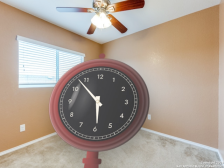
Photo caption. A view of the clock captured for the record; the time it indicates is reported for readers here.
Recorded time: 5:53
